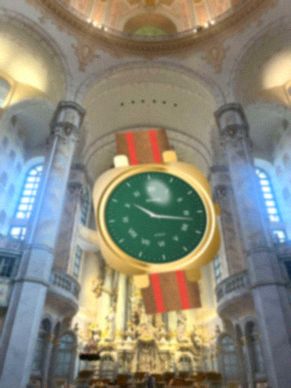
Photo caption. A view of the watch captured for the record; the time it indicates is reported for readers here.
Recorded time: 10:17
